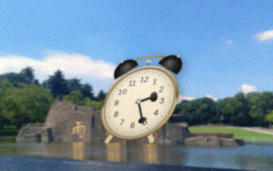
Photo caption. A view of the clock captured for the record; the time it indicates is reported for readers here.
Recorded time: 2:26
